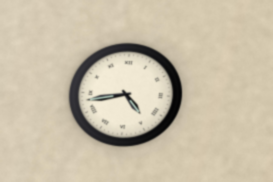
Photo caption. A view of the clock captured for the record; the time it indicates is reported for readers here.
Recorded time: 4:43
